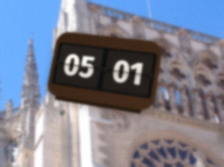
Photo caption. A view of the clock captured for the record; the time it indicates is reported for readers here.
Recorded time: 5:01
